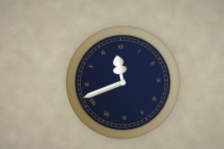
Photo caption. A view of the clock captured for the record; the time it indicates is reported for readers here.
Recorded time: 11:42
